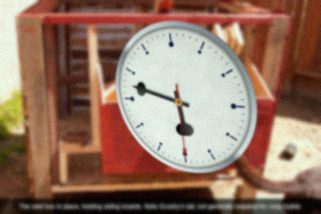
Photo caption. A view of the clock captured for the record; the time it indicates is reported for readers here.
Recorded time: 5:47:30
